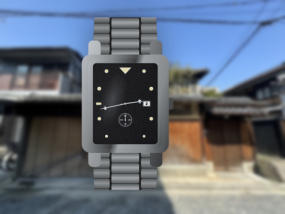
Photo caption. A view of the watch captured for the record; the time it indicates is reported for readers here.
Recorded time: 2:43
